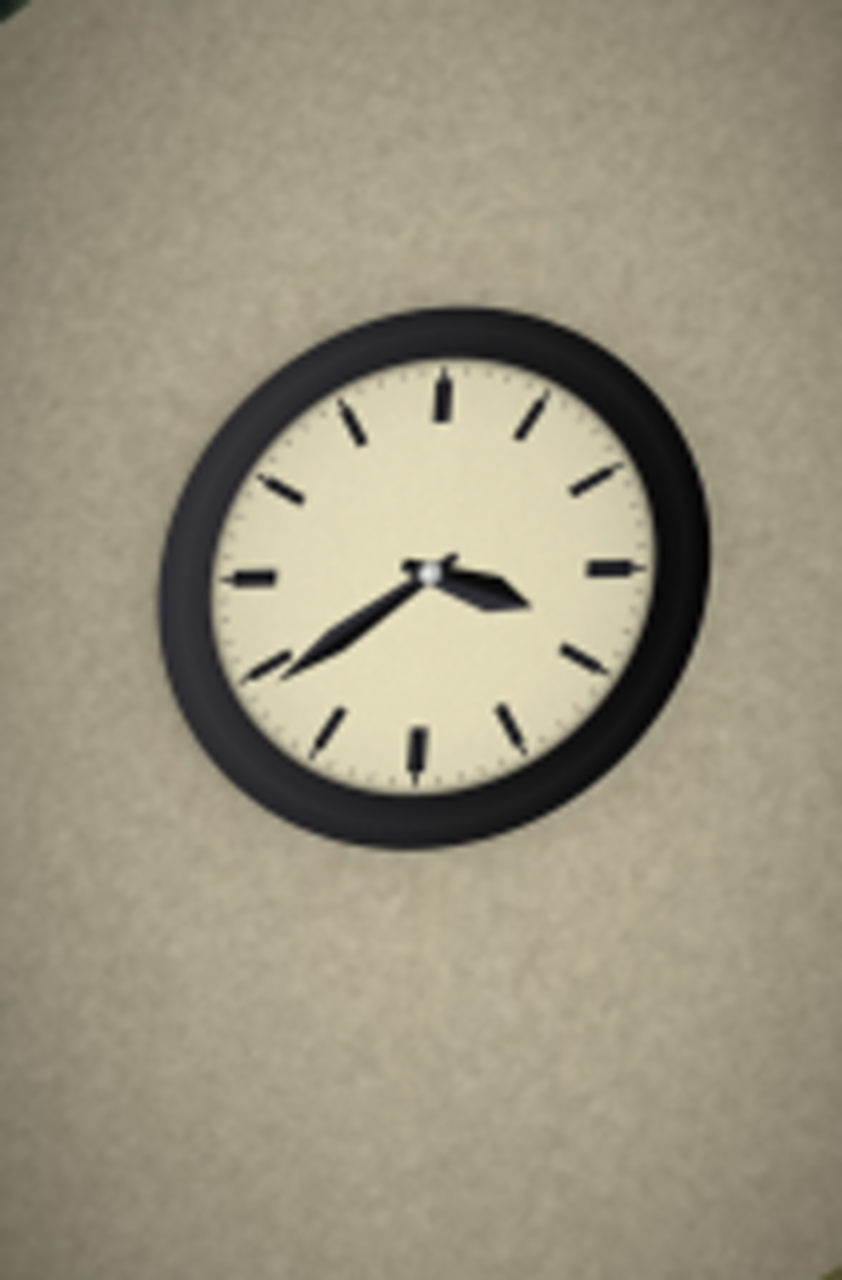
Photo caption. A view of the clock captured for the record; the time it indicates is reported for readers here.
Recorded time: 3:39
